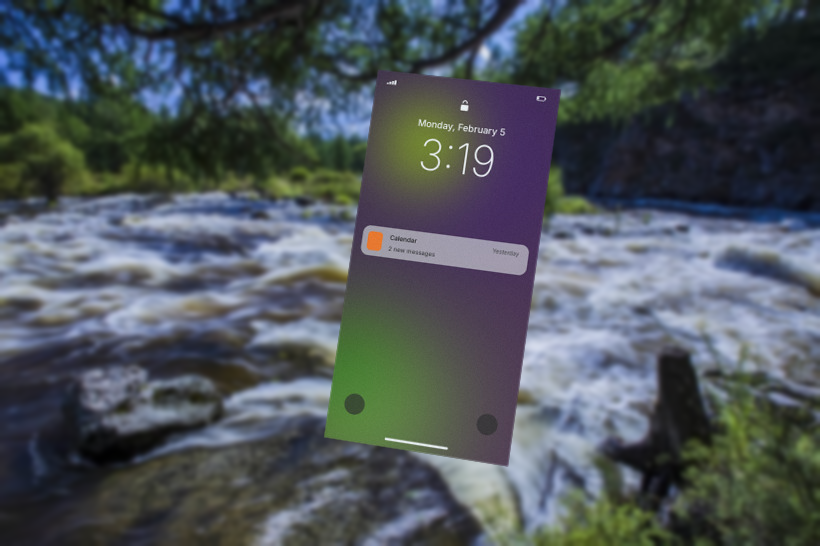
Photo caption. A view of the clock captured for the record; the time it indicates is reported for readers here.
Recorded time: 3:19
